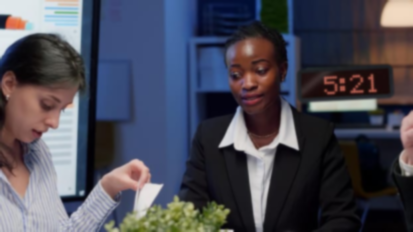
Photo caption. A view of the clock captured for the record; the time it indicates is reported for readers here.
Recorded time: 5:21
